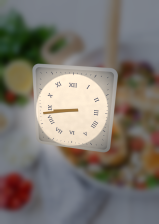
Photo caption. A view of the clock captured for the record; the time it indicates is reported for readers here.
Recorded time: 8:43
